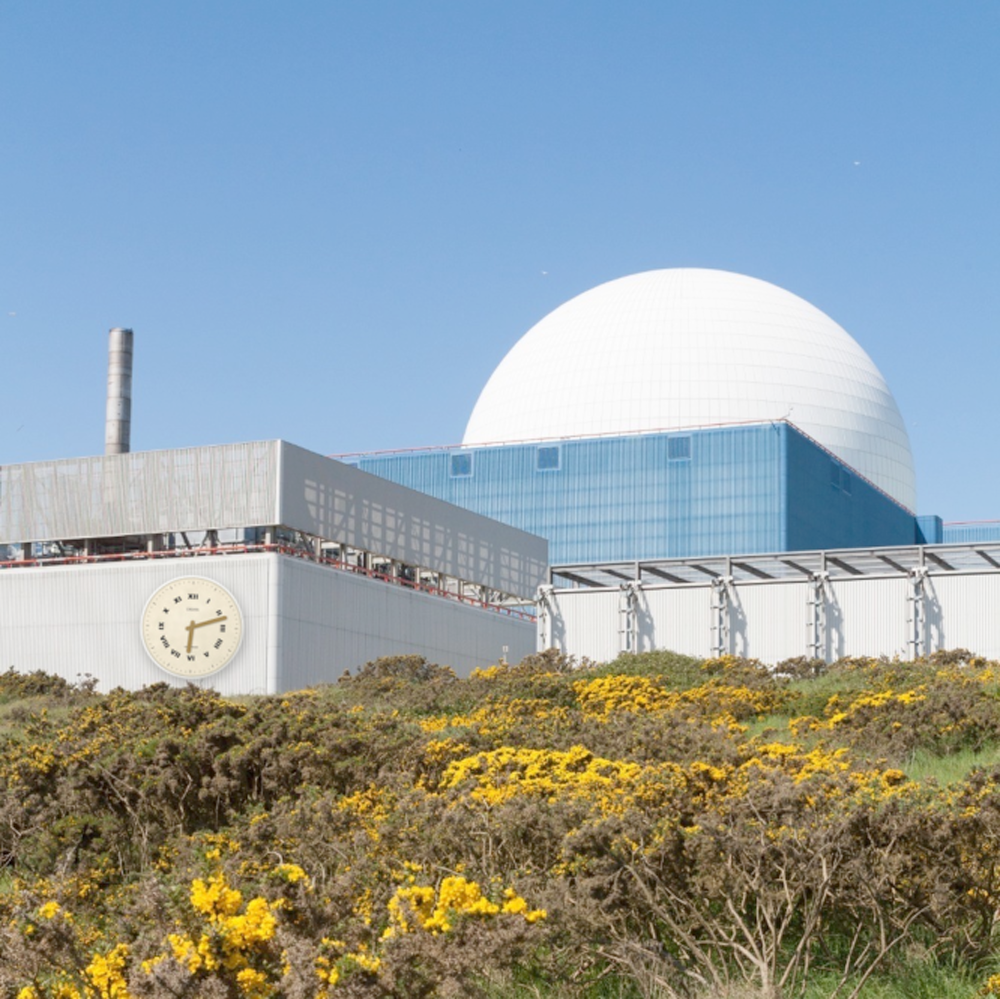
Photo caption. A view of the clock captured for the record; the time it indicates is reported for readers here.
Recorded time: 6:12
